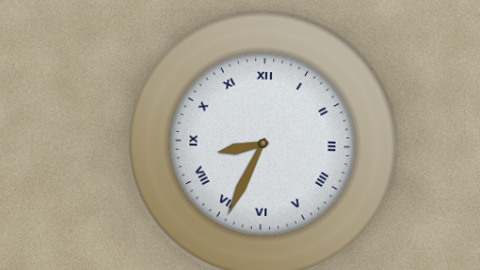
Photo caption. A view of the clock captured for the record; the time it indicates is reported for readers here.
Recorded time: 8:34
